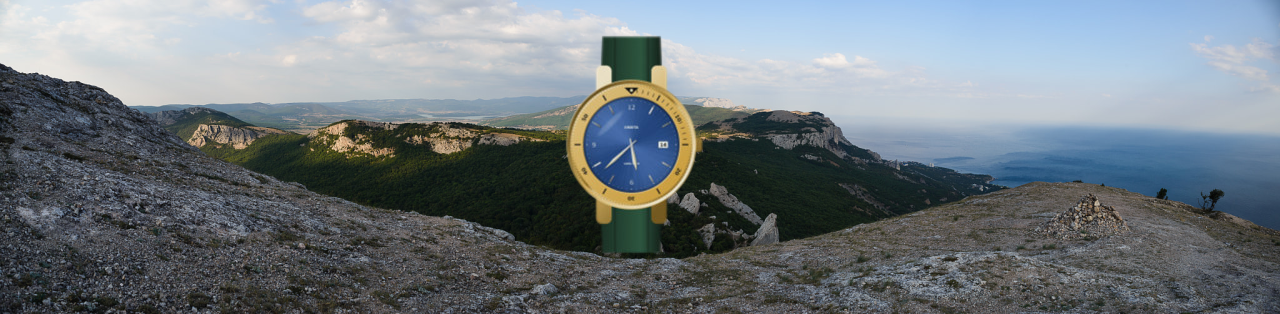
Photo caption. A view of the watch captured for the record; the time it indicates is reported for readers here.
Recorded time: 5:38
